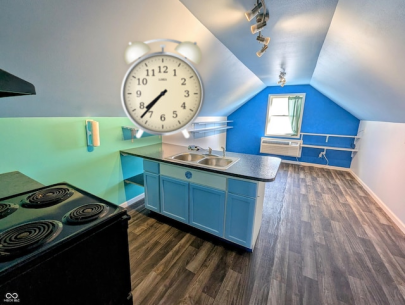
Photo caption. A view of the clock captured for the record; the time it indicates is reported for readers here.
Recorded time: 7:37
